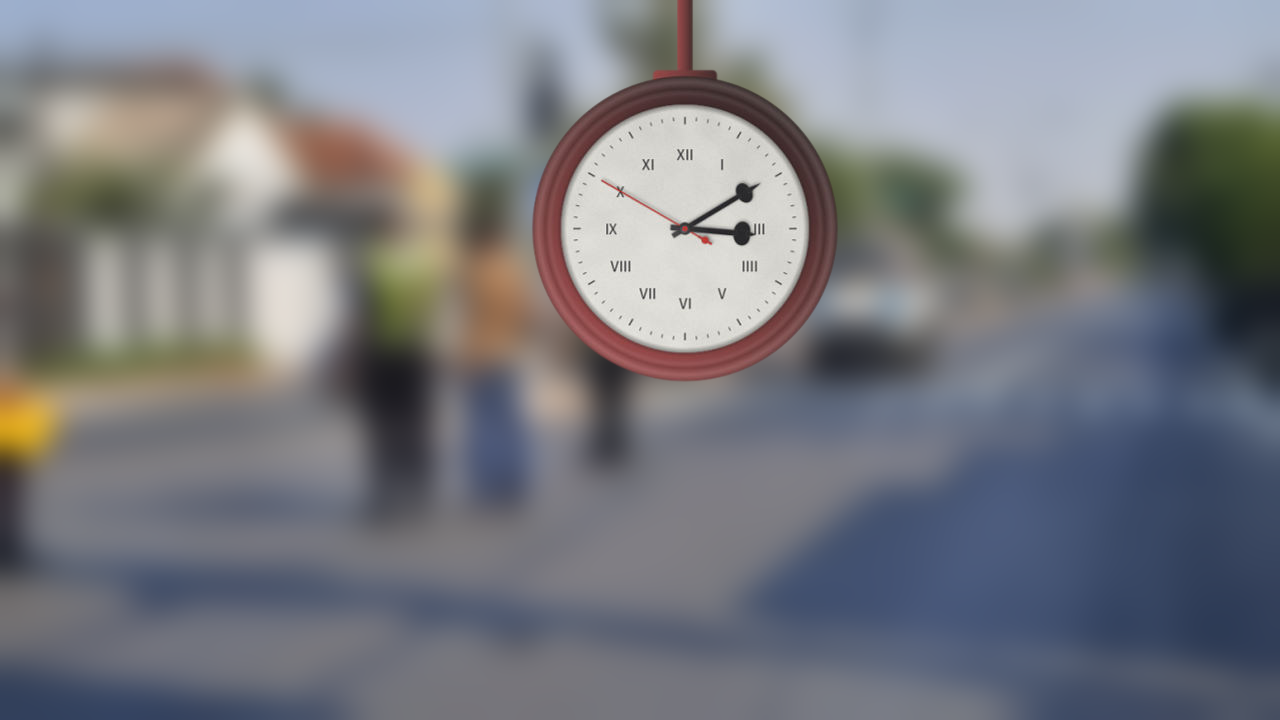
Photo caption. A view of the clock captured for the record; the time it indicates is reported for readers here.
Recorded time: 3:09:50
